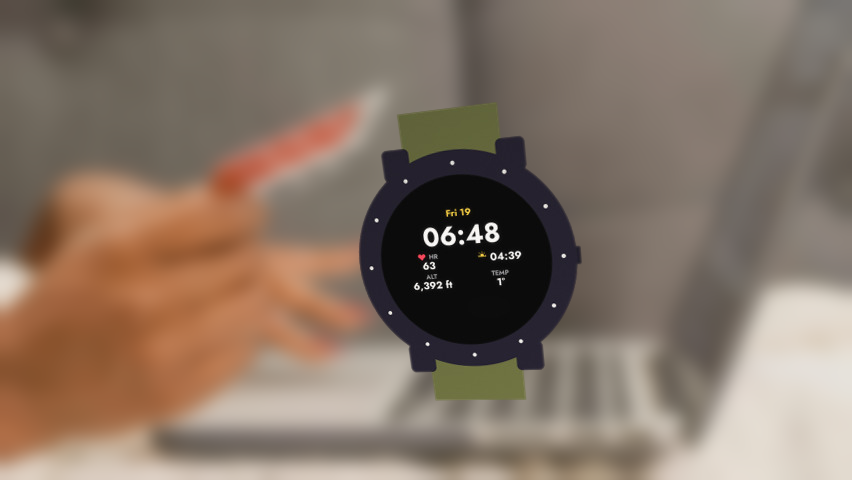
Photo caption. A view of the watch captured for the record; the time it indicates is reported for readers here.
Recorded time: 6:48
